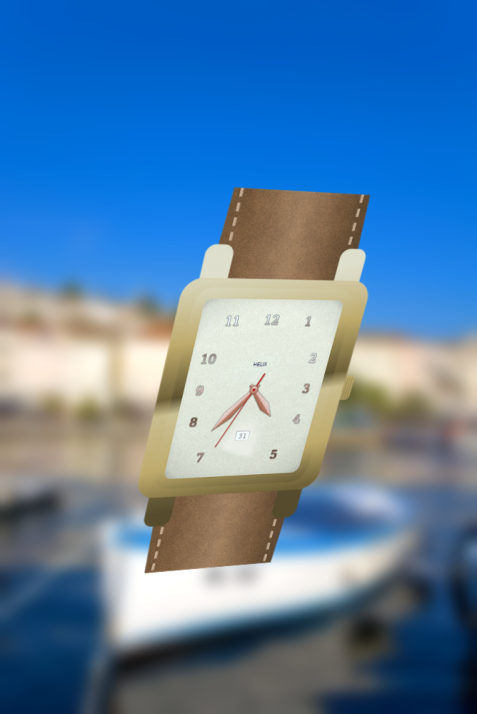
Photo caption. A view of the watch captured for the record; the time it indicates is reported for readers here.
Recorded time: 4:36:34
